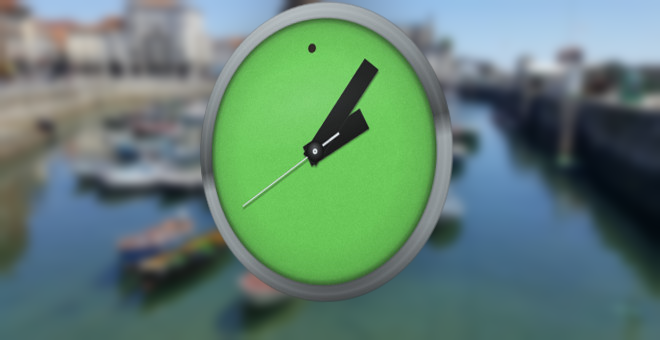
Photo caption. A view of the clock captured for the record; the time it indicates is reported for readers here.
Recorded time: 2:06:40
